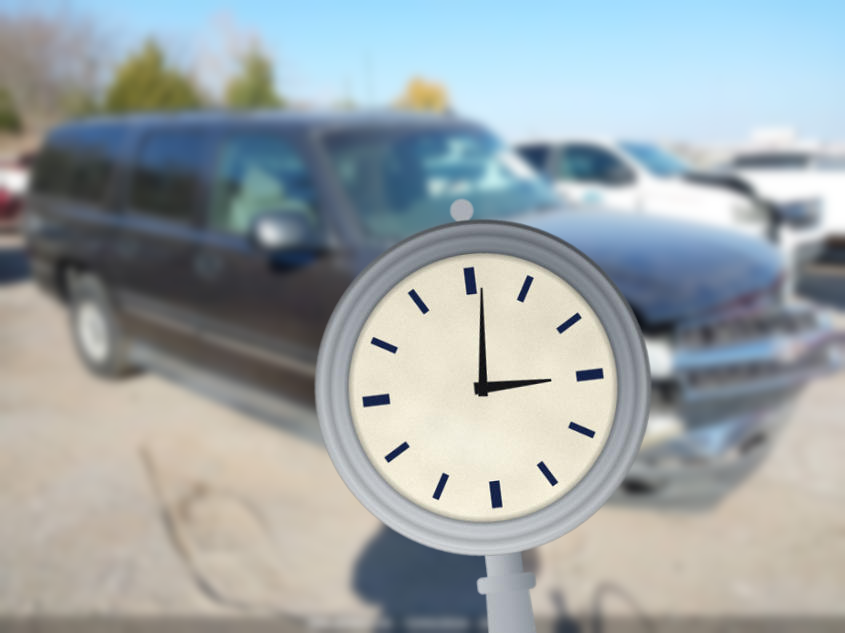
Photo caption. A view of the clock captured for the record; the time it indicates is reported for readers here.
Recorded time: 3:01
